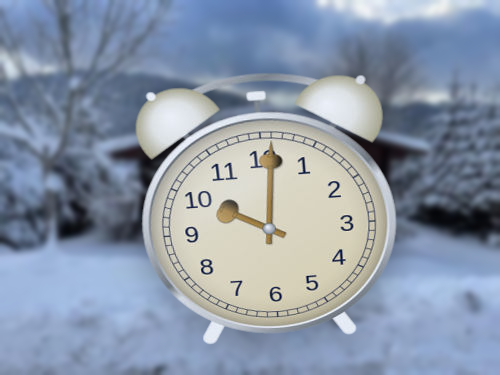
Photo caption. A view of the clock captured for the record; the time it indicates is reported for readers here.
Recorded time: 10:01
